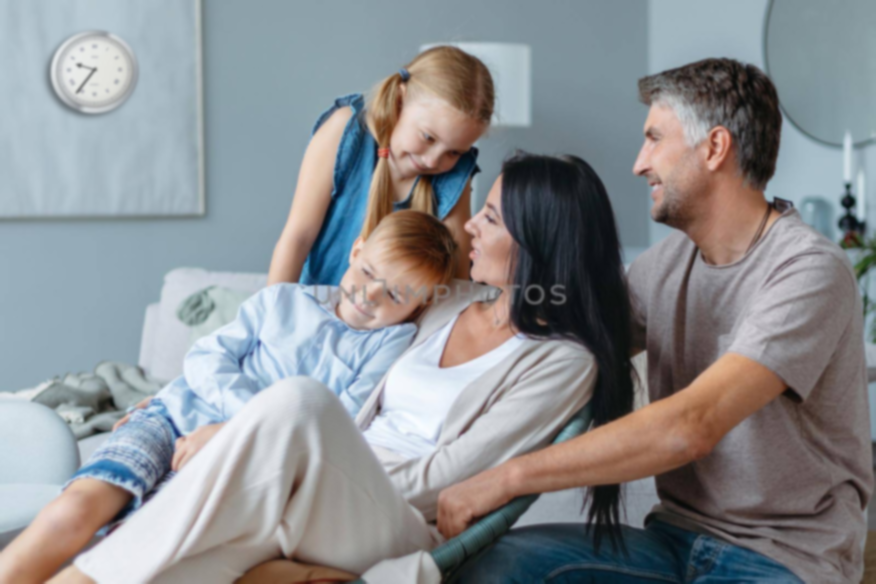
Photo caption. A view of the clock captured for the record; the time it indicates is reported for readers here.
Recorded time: 9:36
